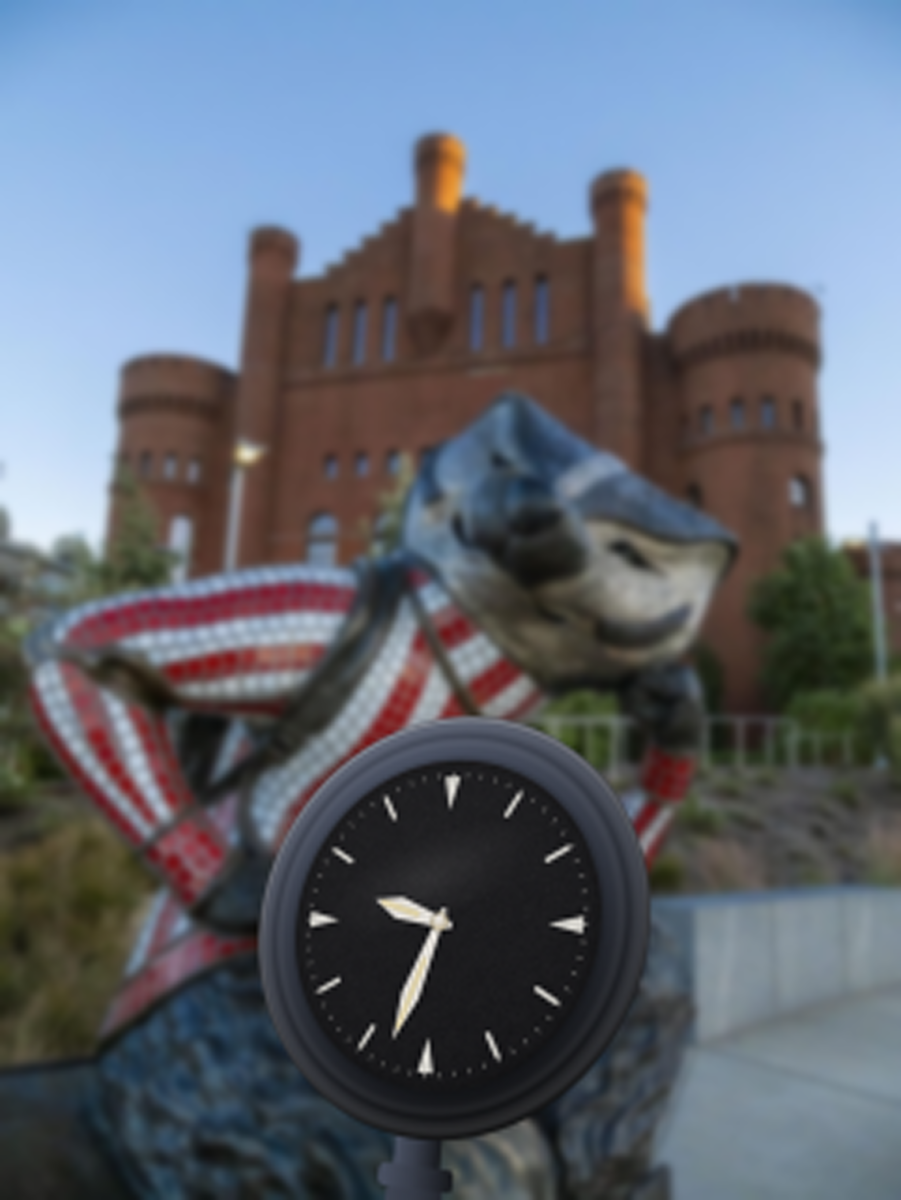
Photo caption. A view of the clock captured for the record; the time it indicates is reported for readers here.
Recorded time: 9:33
